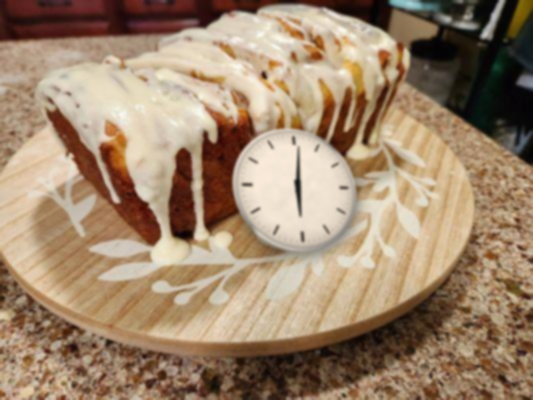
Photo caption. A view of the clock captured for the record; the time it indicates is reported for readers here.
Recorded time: 6:01
